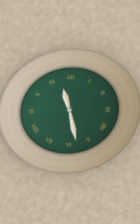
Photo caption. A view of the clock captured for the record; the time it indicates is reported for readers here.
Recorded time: 11:28
